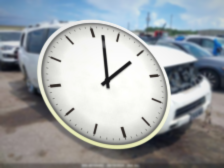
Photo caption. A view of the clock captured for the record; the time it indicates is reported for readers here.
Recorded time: 2:02
